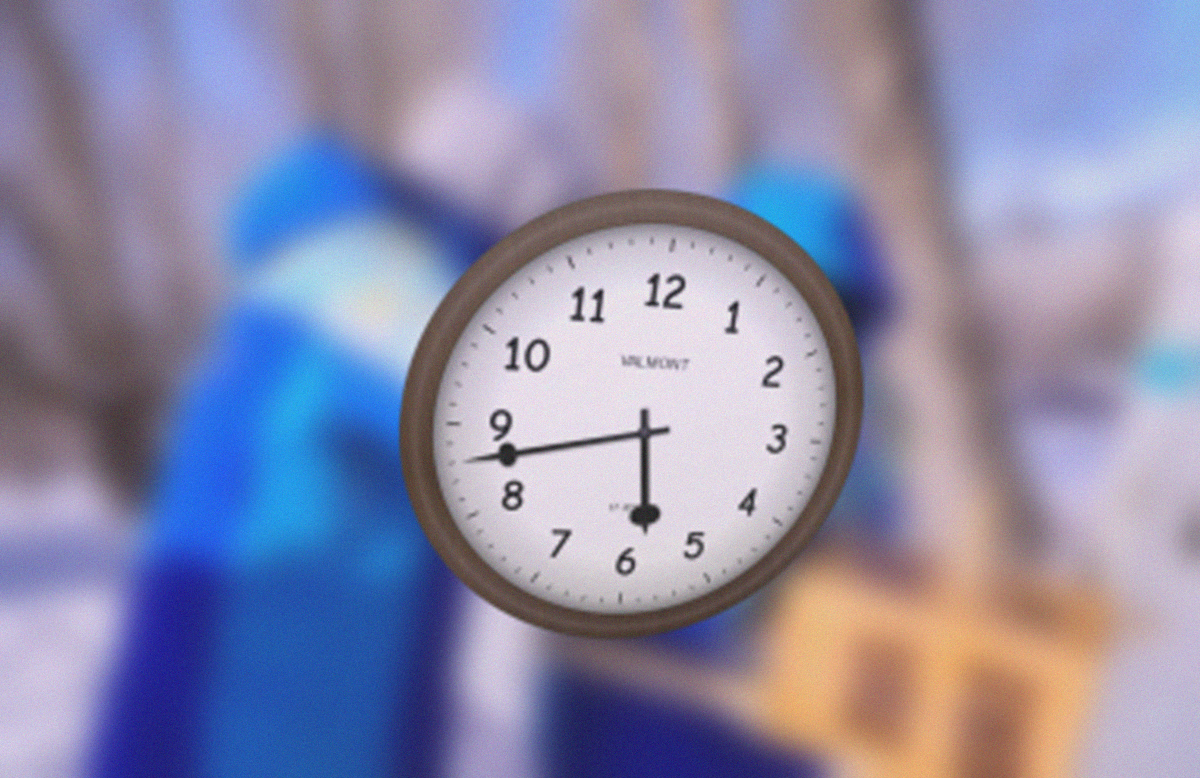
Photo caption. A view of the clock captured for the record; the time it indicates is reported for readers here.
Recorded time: 5:43
